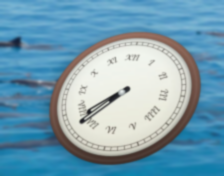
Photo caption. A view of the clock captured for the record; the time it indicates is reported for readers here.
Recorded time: 7:37
